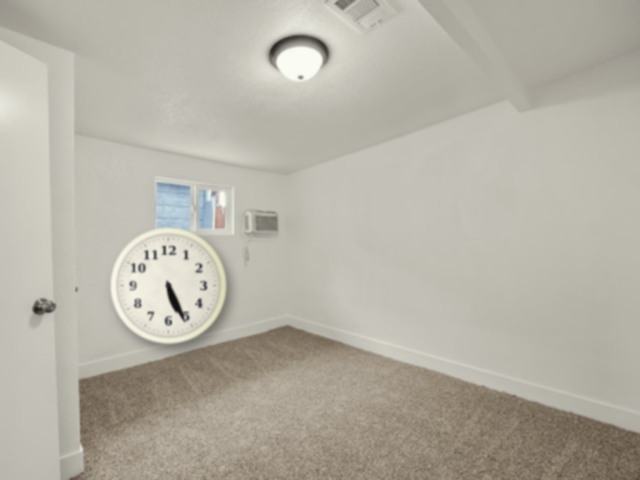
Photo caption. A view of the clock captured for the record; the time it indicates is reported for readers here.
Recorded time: 5:26
